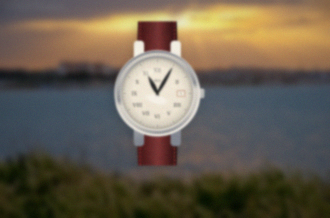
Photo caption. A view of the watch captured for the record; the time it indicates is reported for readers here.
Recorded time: 11:05
